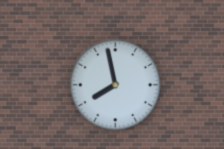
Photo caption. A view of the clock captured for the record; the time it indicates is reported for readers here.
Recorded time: 7:58
